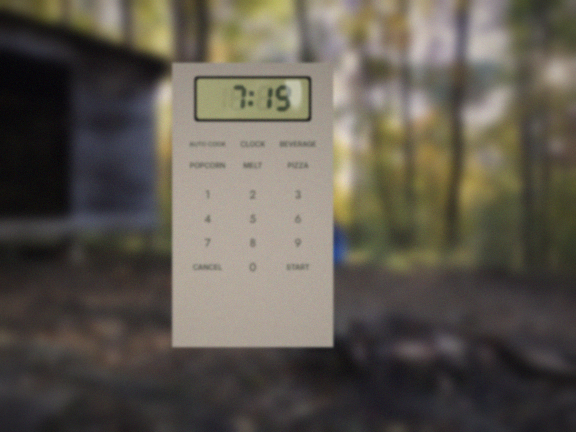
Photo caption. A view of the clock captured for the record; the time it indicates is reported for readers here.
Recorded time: 7:19
